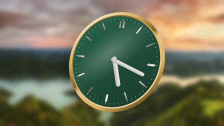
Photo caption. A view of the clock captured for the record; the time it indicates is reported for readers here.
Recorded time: 5:18
